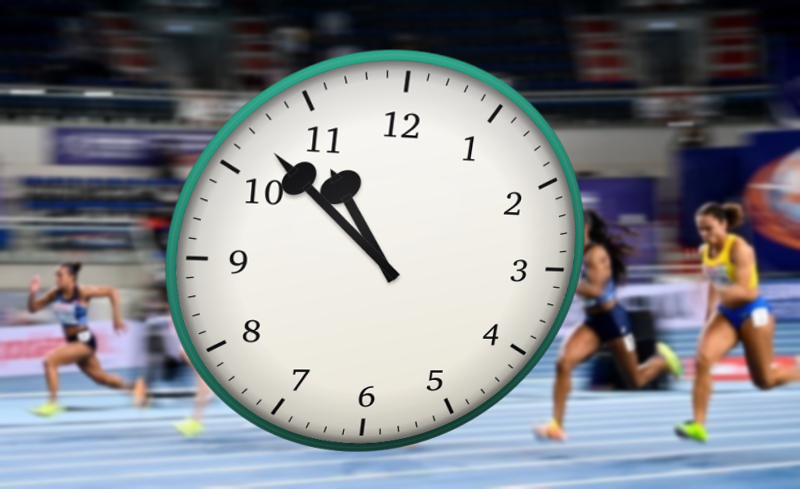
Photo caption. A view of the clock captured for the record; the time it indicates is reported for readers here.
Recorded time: 10:52
